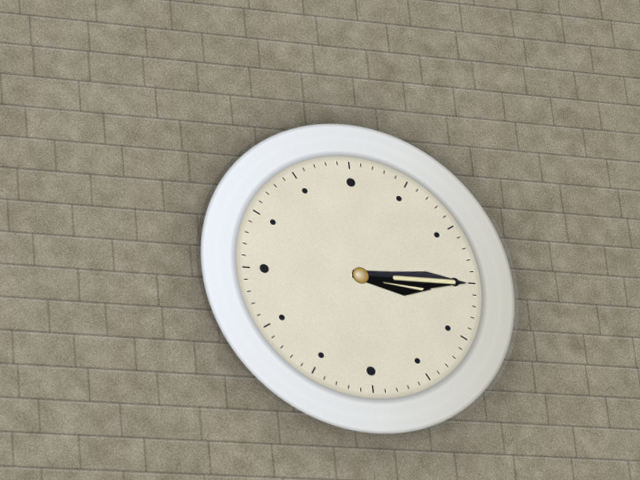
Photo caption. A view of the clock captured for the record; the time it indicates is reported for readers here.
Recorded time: 3:15
